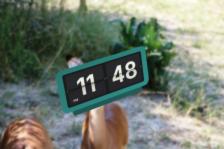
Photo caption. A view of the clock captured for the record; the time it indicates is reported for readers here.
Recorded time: 11:48
